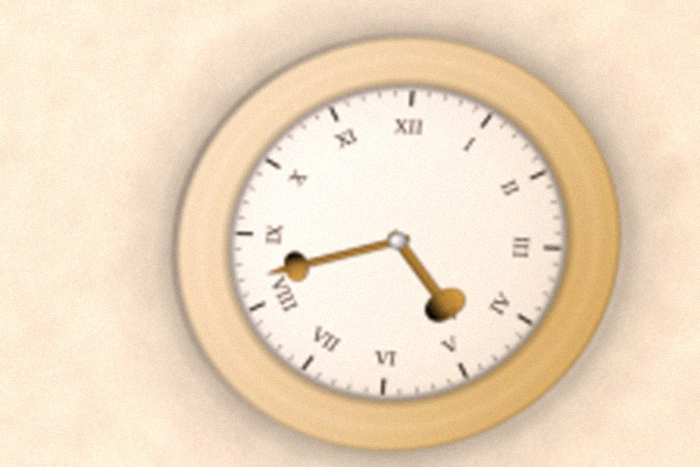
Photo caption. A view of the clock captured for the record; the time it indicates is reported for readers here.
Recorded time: 4:42
